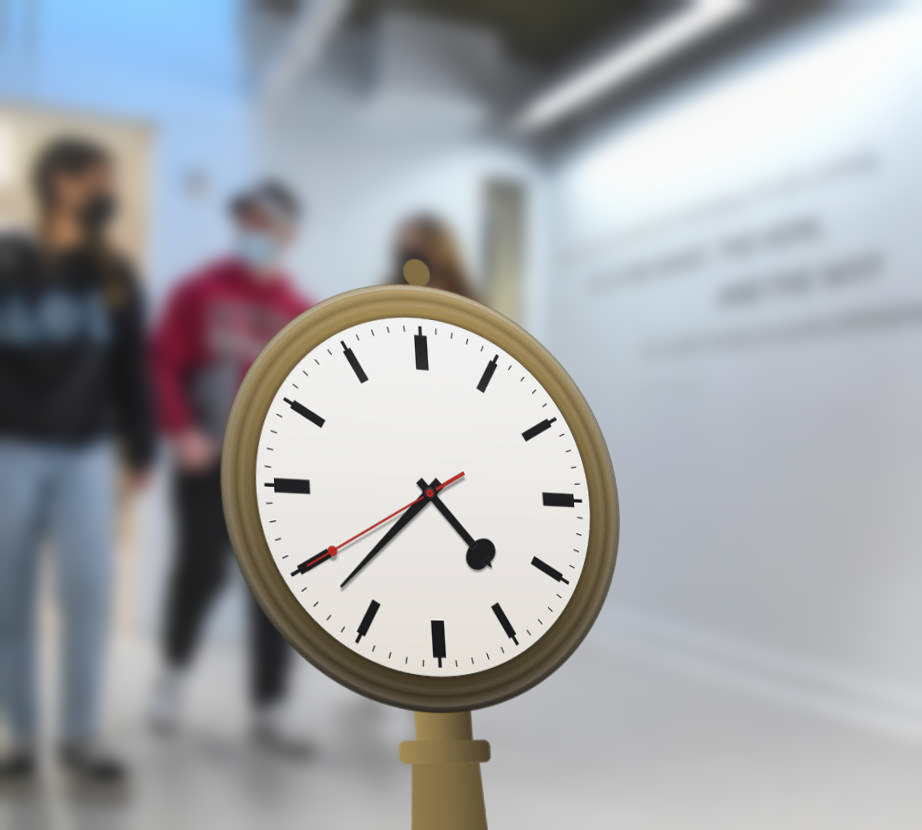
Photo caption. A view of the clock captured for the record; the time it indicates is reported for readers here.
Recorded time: 4:37:40
